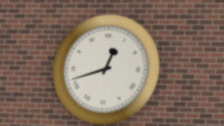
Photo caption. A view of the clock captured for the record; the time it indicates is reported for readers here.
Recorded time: 12:42
